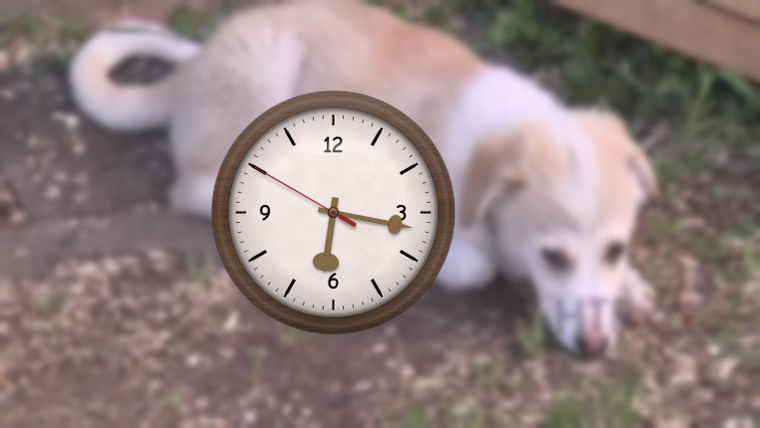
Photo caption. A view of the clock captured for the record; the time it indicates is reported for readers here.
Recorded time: 6:16:50
